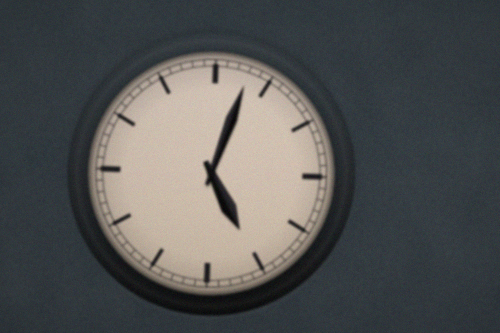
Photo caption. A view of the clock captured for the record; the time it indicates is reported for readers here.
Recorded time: 5:03
